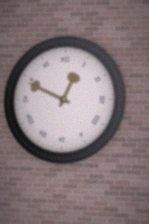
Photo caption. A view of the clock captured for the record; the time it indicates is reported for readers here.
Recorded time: 12:49
